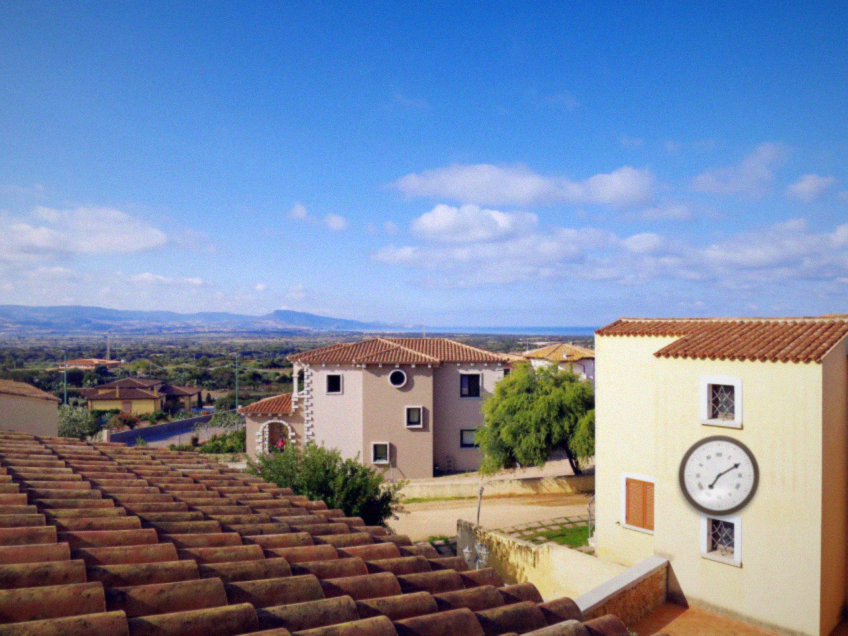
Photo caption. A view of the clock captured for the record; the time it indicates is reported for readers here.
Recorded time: 7:10
